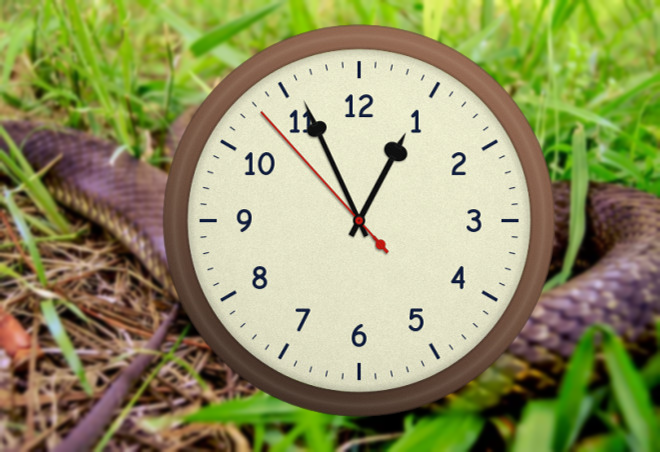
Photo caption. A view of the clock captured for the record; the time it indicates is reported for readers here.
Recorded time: 12:55:53
